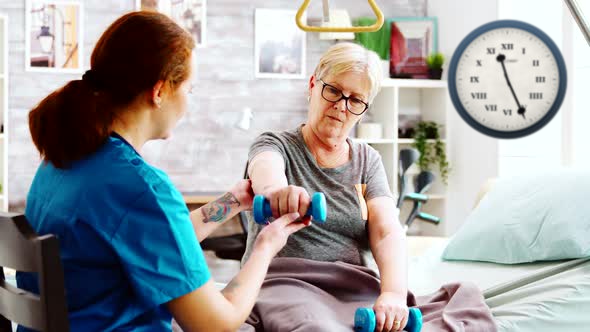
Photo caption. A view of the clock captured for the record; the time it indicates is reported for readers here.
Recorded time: 11:26
